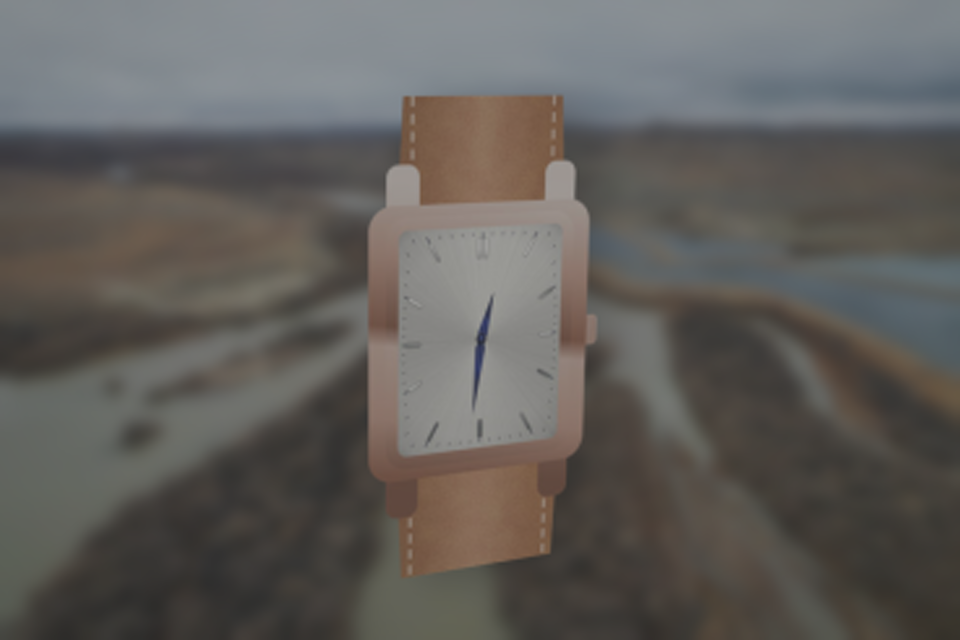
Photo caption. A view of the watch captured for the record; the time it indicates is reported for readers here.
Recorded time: 12:31
